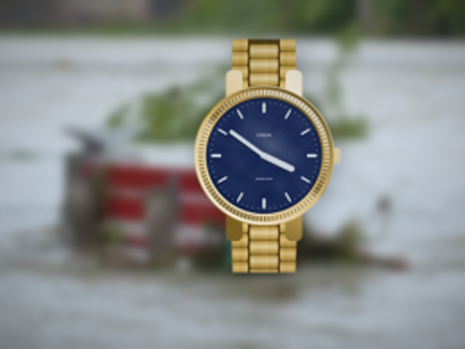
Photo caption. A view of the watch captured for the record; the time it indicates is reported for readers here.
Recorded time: 3:51
